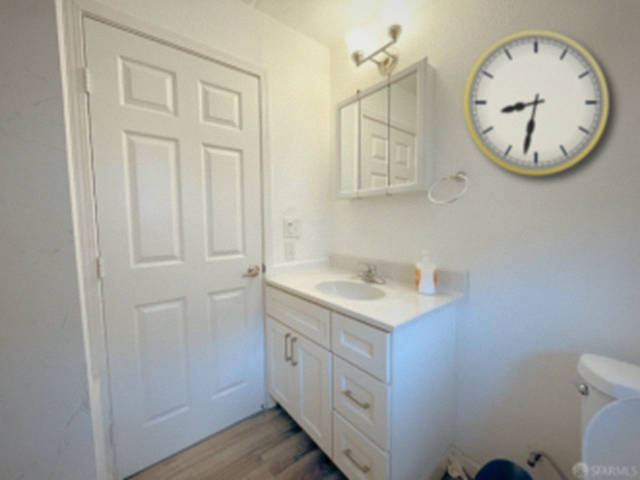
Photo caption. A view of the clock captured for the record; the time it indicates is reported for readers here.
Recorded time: 8:32
